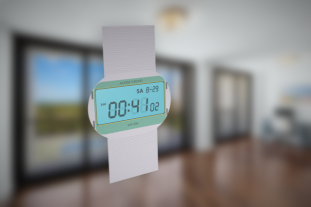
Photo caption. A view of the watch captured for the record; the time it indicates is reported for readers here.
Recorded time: 0:41:02
